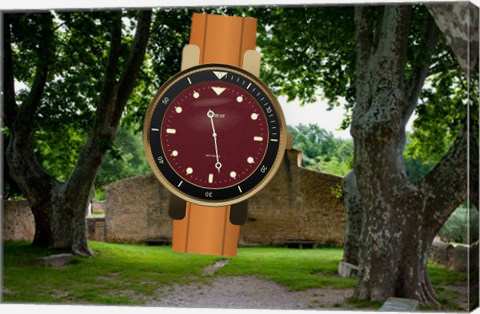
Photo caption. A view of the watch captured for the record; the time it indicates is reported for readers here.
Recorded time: 11:28
